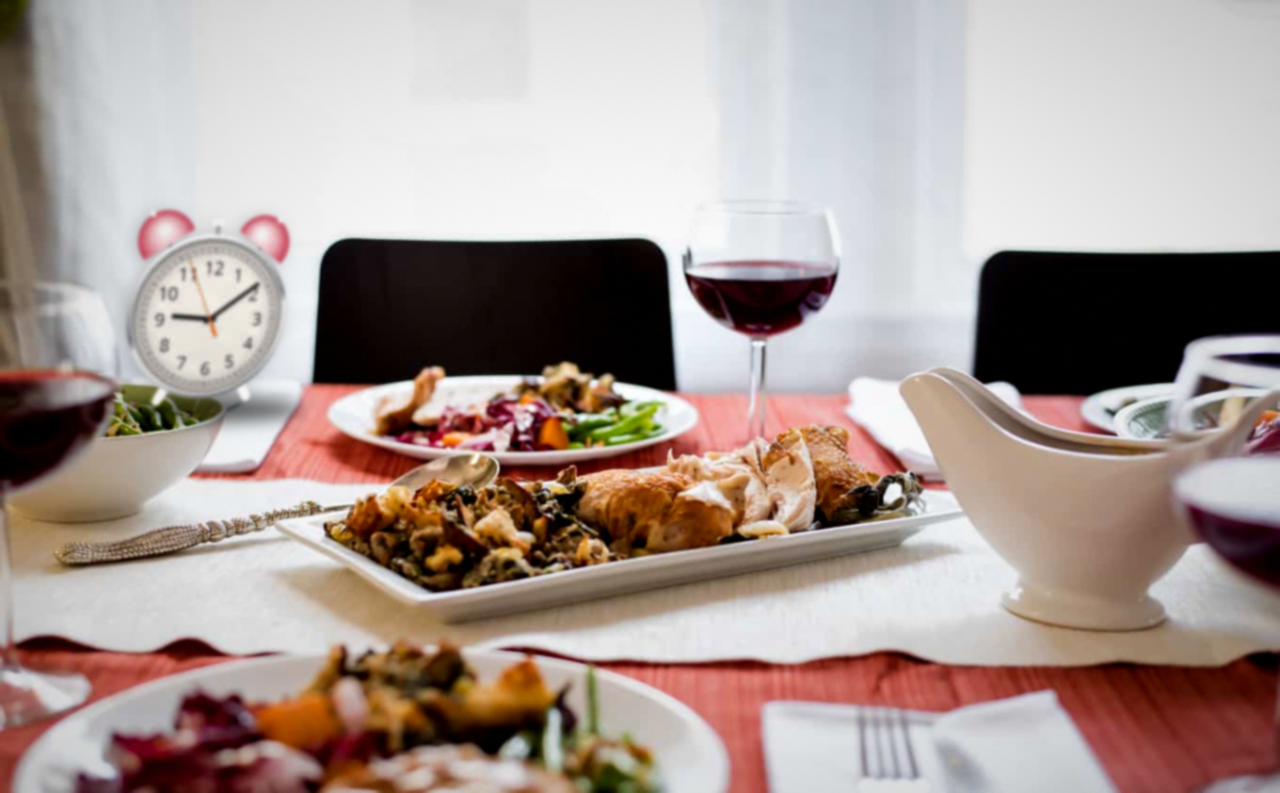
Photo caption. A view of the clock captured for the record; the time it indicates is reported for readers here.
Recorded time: 9:08:56
